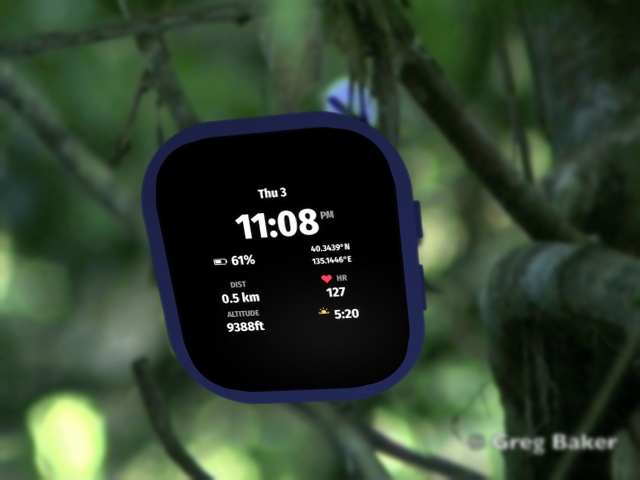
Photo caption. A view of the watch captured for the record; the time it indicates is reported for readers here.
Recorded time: 11:08
